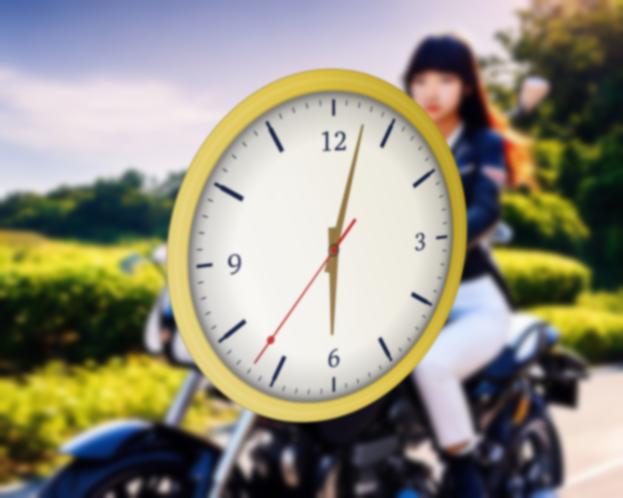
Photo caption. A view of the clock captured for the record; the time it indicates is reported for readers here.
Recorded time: 6:02:37
